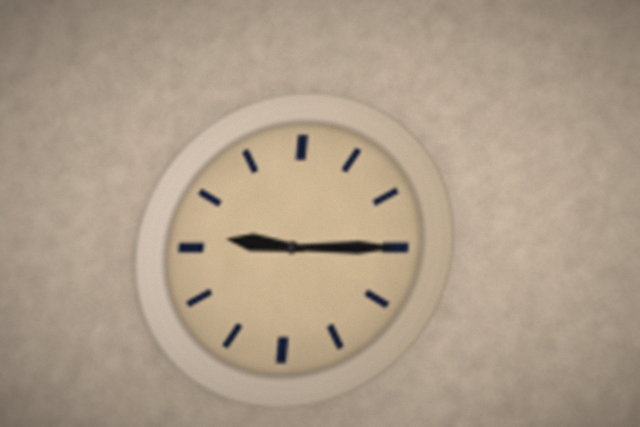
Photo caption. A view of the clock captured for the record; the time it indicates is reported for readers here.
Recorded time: 9:15
